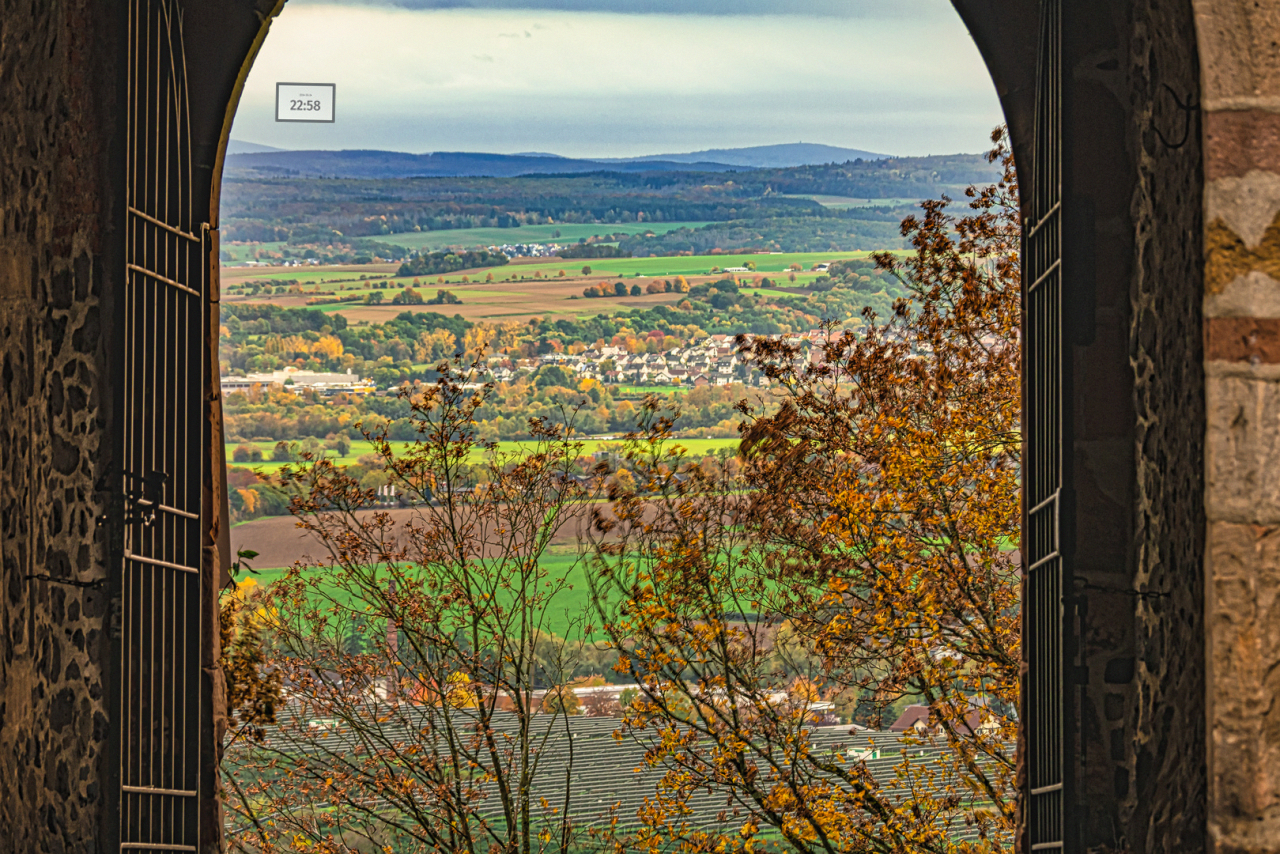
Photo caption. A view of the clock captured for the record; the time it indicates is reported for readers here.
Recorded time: 22:58
